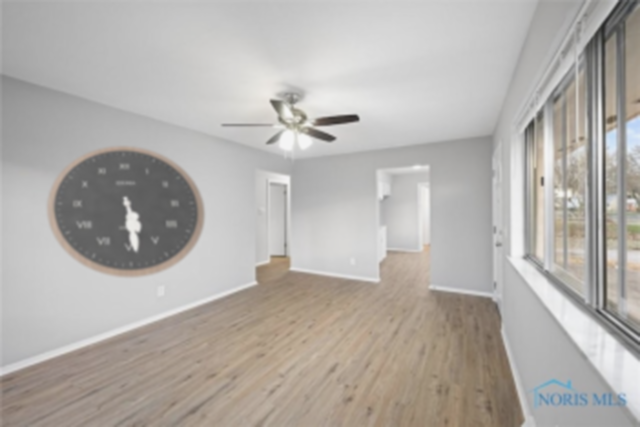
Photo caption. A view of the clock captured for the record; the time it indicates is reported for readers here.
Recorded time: 5:29
